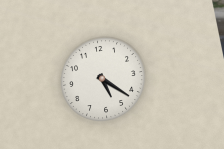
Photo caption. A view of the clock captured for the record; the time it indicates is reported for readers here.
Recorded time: 5:22
